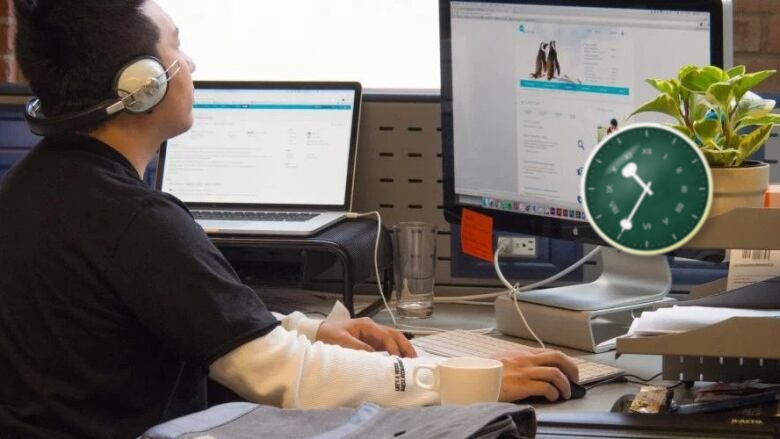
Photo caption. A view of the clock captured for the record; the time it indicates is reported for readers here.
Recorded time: 10:35
